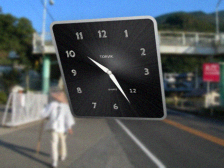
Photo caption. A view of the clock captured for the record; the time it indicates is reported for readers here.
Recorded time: 10:26
